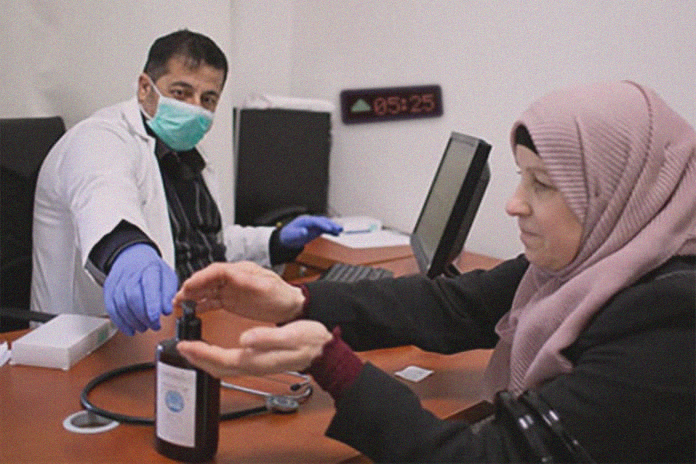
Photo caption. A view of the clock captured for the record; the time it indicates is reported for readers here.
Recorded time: 5:25
